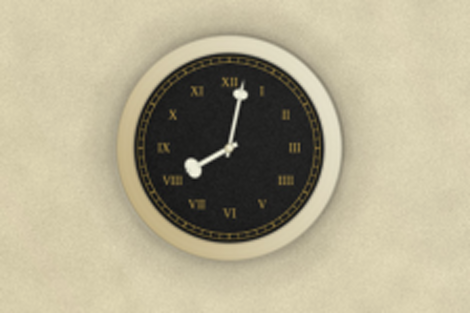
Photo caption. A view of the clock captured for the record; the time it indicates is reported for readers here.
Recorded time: 8:02
